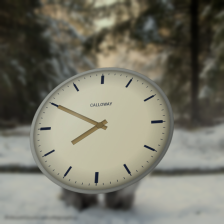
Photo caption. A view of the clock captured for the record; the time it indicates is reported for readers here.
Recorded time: 7:50
